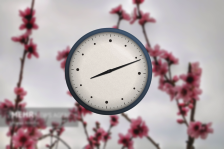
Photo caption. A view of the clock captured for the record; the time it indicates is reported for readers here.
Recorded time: 8:11
